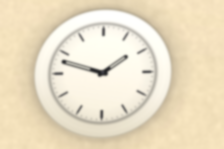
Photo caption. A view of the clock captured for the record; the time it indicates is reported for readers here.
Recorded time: 1:48
